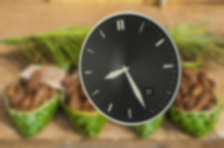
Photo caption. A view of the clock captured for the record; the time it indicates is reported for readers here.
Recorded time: 8:26
